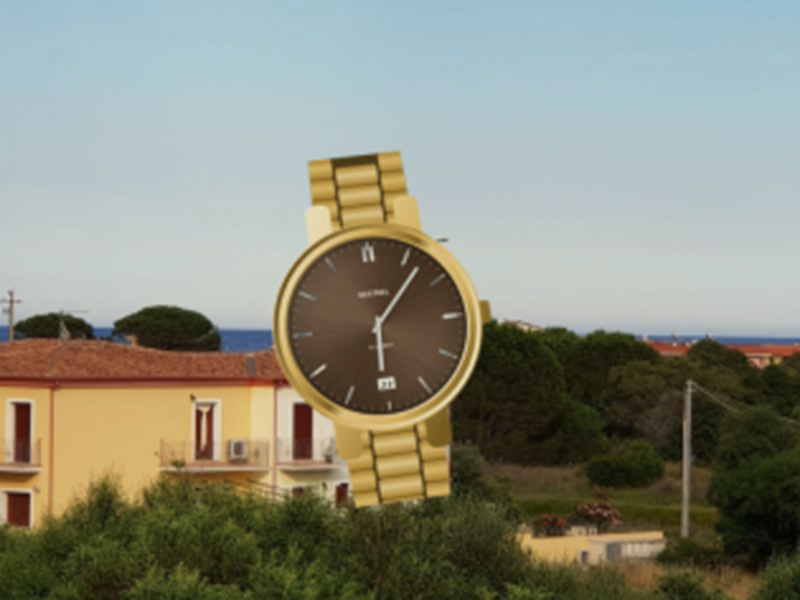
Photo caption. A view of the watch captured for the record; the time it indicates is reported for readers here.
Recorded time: 6:07
